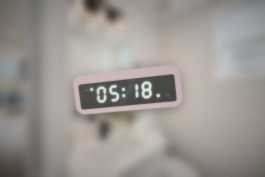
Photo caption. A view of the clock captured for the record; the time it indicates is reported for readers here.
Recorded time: 5:18
